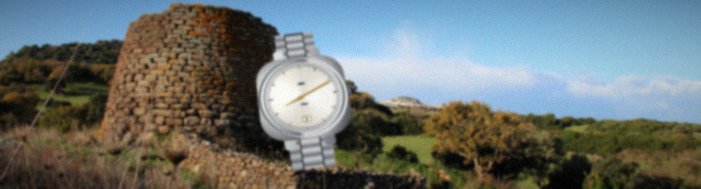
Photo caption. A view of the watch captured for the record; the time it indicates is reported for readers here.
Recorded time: 8:11
